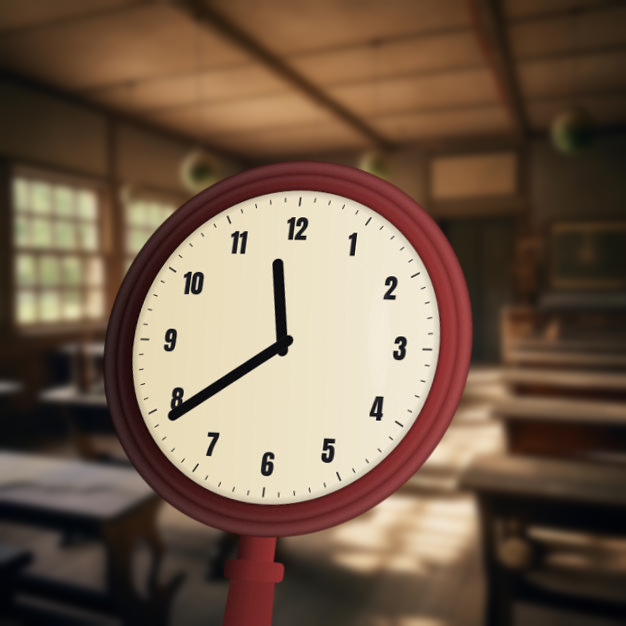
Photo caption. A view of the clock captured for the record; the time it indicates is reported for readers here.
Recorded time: 11:39
